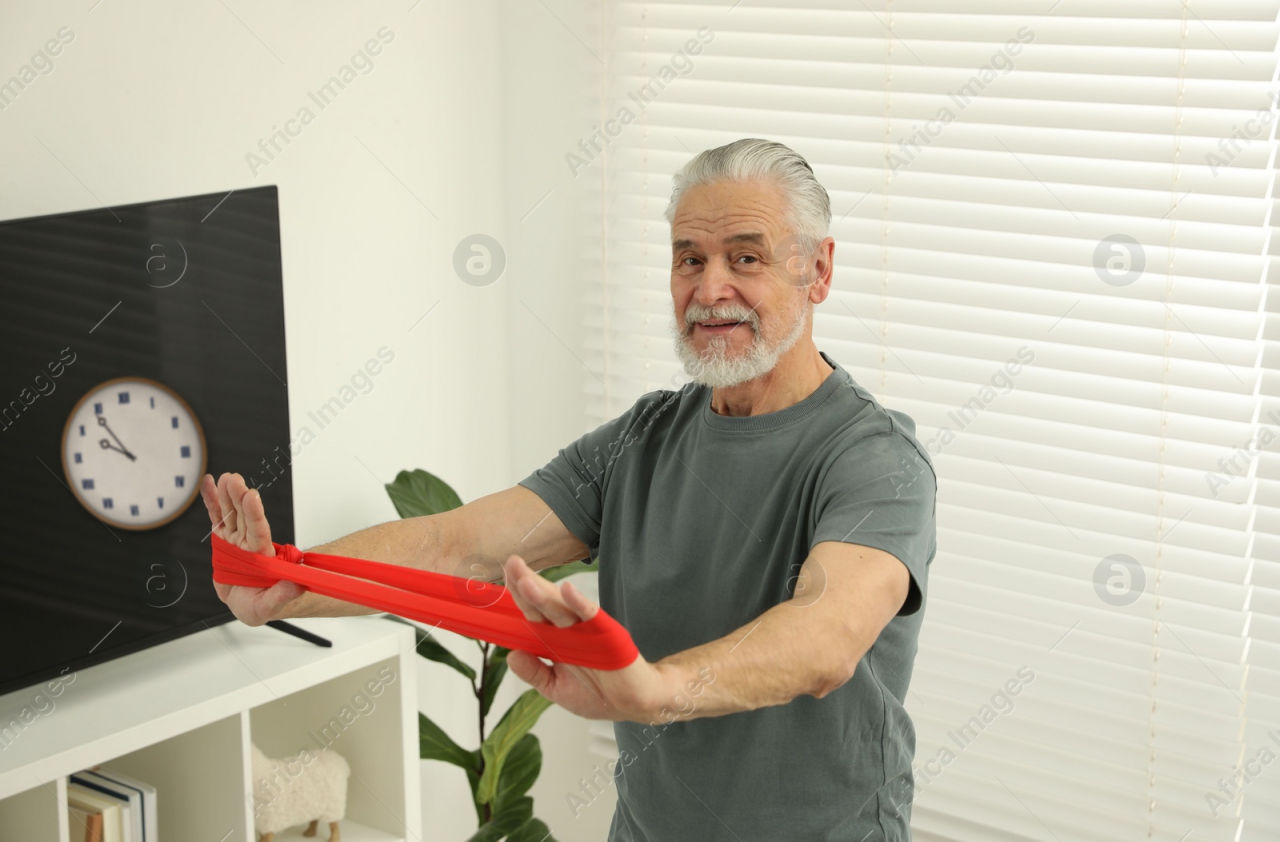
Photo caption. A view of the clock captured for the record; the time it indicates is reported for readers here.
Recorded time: 9:54
